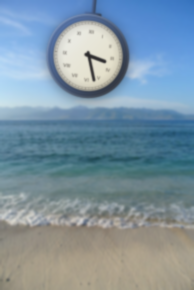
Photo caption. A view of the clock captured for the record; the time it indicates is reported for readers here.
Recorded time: 3:27
